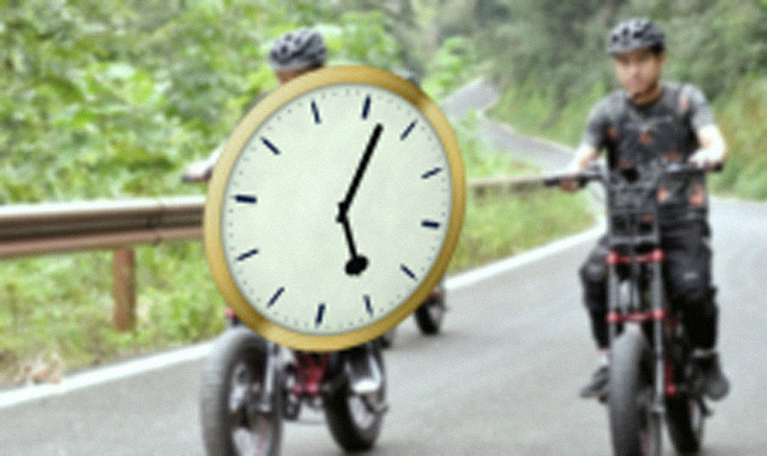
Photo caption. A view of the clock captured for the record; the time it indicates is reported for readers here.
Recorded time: 5:02
